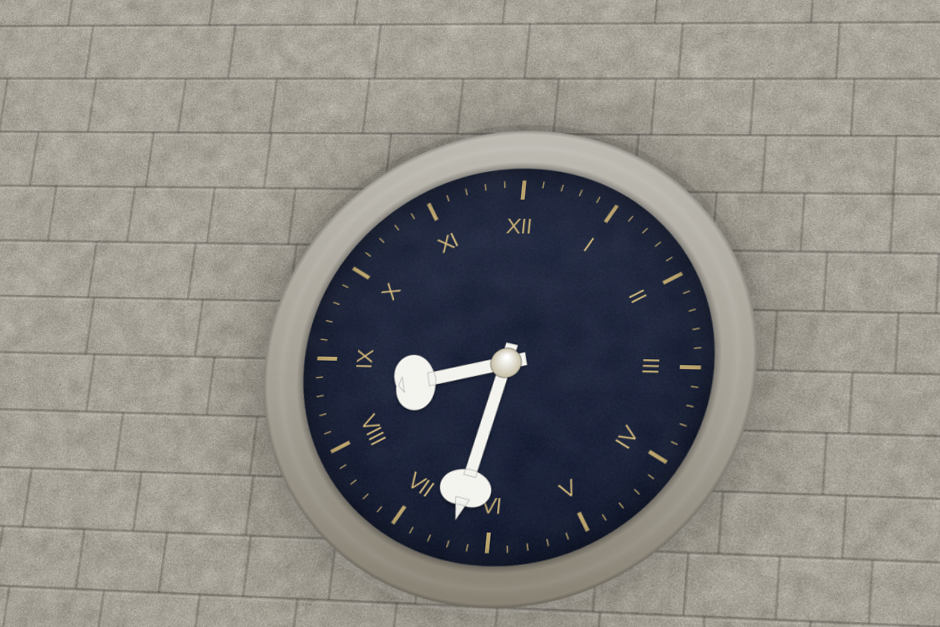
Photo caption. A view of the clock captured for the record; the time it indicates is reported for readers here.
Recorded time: 8:32
